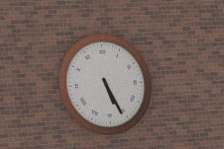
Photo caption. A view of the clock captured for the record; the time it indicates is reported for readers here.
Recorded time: 5:26
